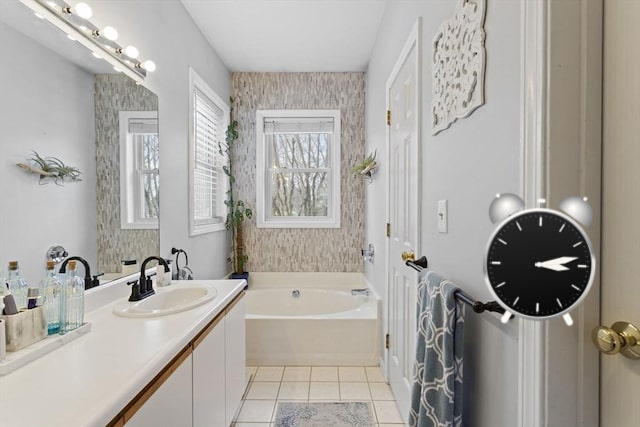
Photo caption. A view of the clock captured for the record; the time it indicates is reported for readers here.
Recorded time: 3:13
